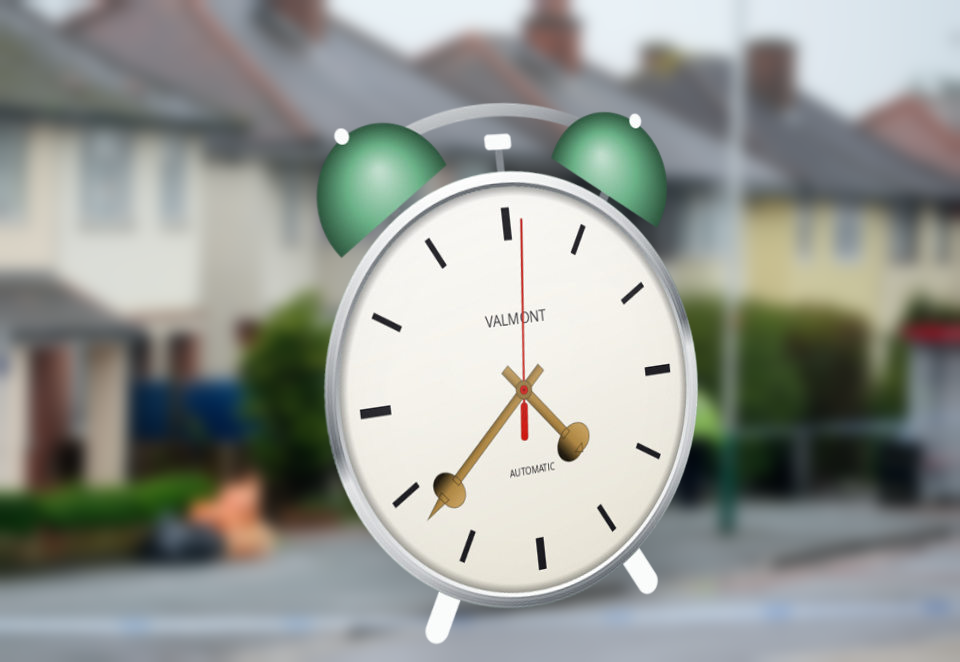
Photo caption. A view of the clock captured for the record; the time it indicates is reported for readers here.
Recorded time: 4:38:01
